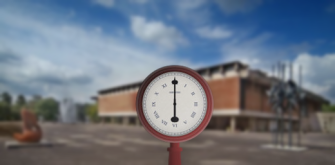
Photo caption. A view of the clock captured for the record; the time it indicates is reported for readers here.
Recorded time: 6:00
